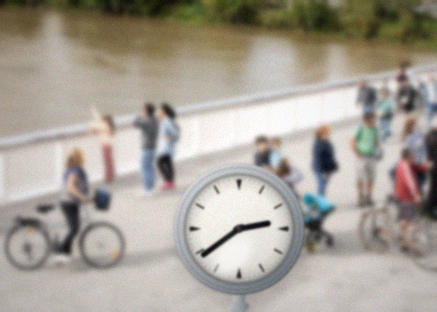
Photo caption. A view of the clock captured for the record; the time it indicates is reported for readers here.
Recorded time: 2:39
